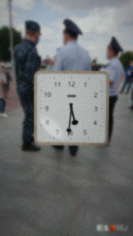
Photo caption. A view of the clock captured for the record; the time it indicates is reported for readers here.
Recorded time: 5:31
